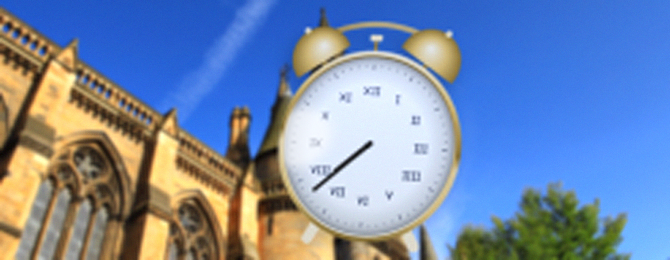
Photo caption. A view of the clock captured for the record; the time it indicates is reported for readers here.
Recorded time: 7:38
